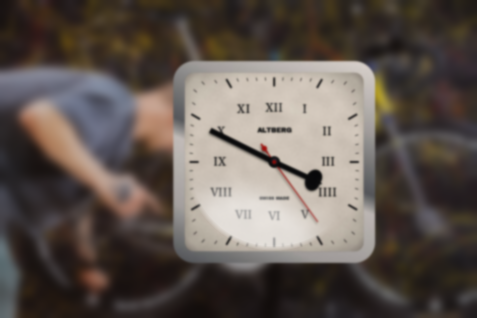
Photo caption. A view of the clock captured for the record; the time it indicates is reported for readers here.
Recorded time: 3:49:24
